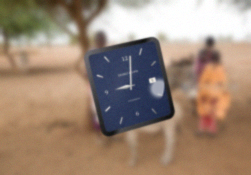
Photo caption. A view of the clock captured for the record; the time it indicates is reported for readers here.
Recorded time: 9:02
